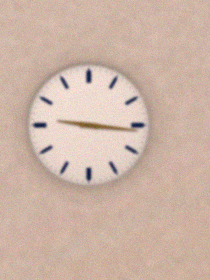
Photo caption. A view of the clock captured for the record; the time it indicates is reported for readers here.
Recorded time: 9:16
